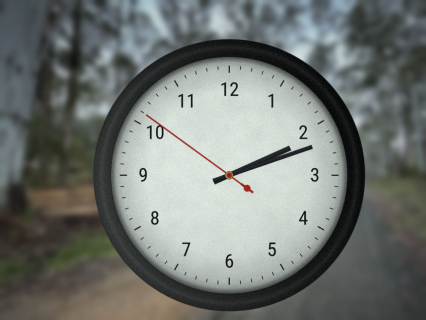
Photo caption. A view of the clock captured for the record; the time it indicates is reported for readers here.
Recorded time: 2:11:51
